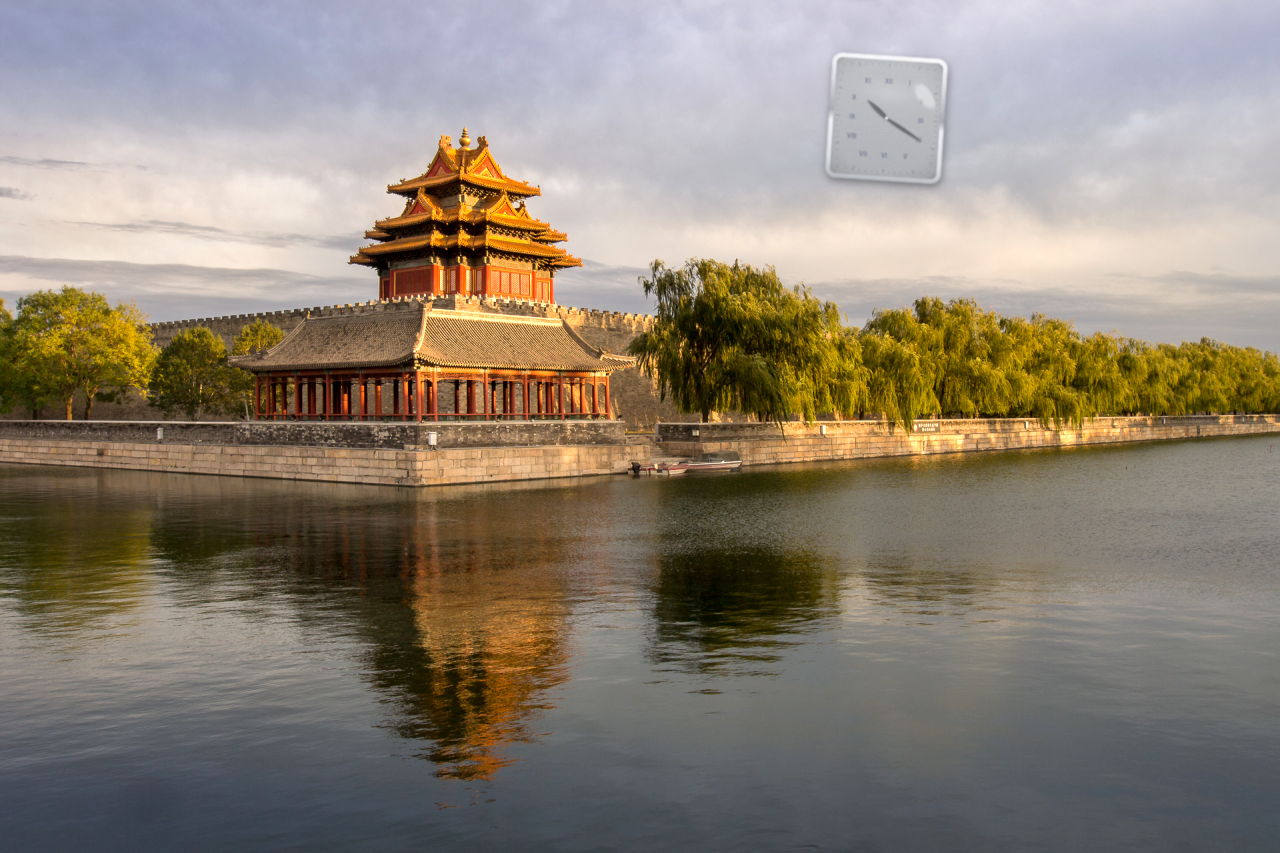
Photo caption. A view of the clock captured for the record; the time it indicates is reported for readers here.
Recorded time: 10:20
